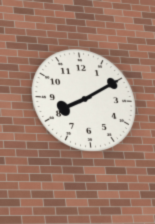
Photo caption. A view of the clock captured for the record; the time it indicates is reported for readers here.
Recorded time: 8:10
